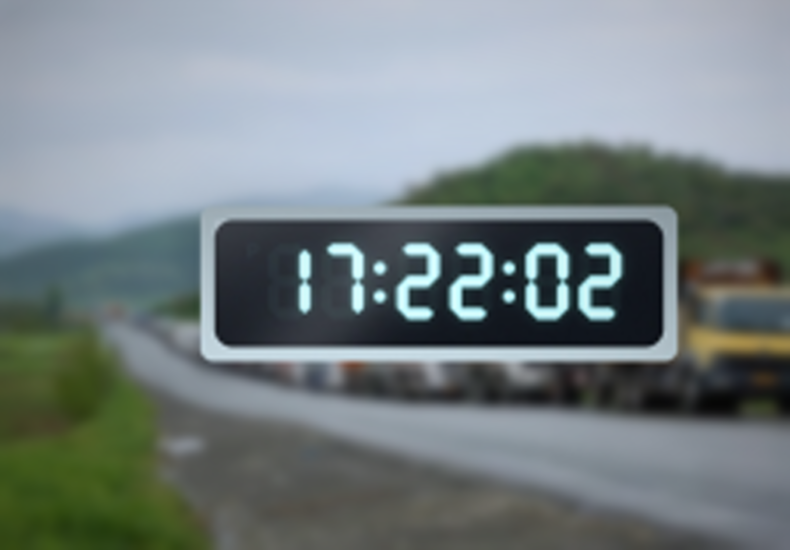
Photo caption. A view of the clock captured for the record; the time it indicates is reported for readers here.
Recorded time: 17:22:02
